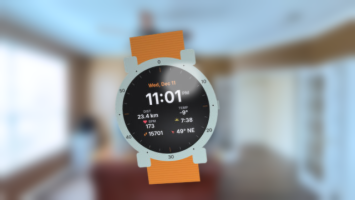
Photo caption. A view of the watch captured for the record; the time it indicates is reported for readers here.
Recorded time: 11:01
